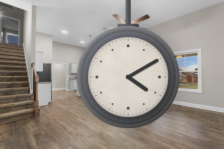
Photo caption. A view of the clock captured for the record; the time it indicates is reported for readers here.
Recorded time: 4:10
